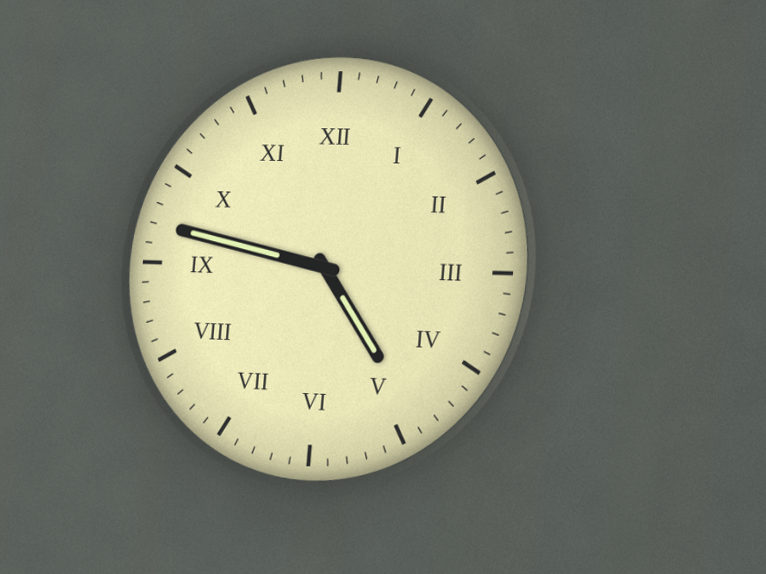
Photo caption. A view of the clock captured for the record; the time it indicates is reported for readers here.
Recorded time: 4:47
